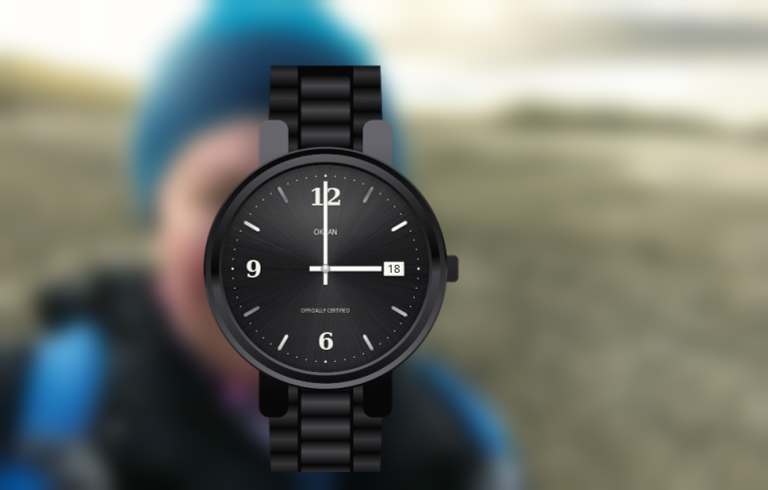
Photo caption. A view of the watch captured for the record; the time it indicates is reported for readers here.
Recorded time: 3:00
